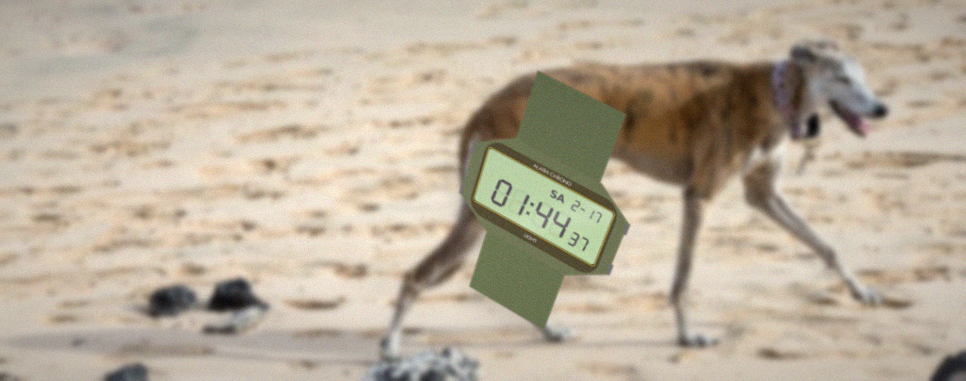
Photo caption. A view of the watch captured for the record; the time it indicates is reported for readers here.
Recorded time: 1:44:37
